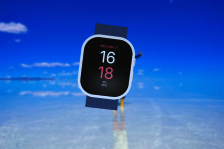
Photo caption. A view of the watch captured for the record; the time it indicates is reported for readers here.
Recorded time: 16:18
